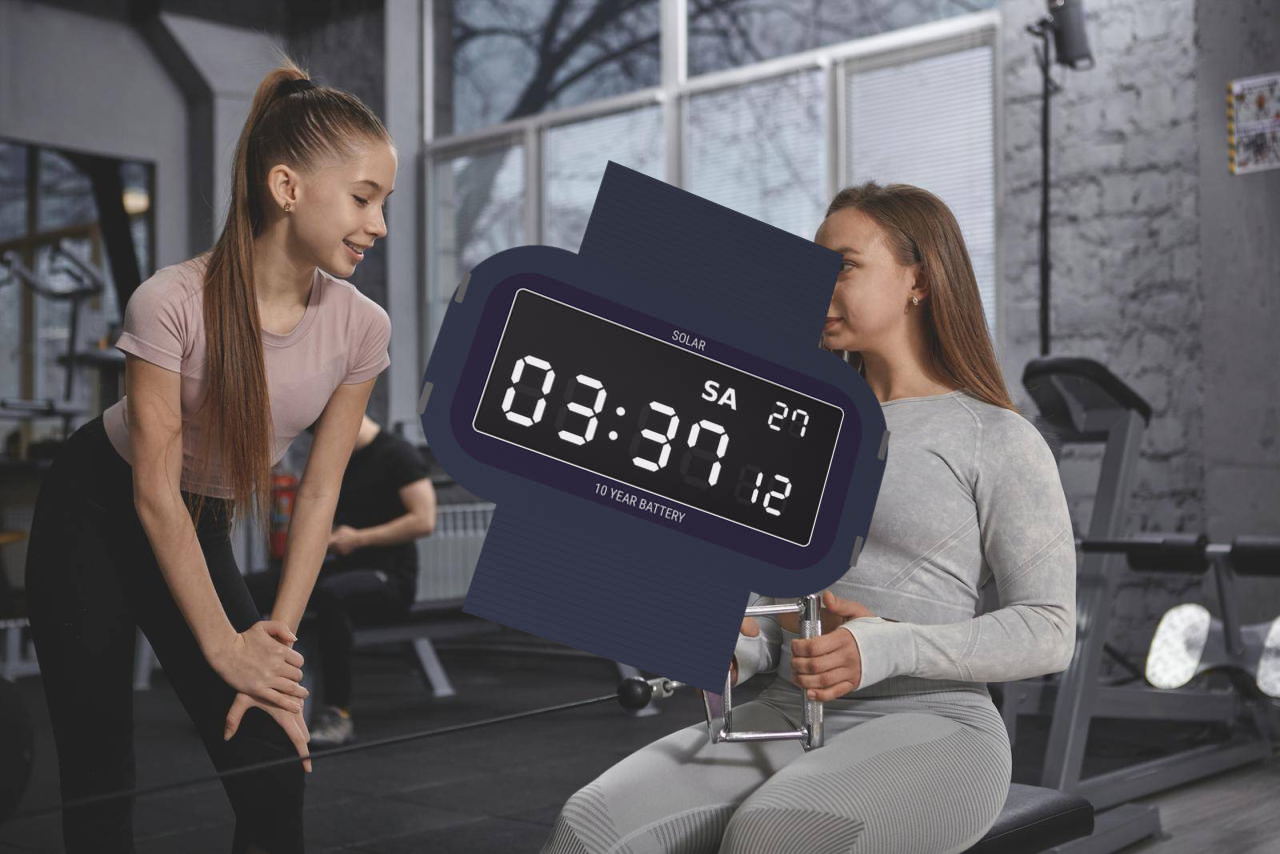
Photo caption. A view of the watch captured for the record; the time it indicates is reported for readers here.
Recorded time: 3:37:12
